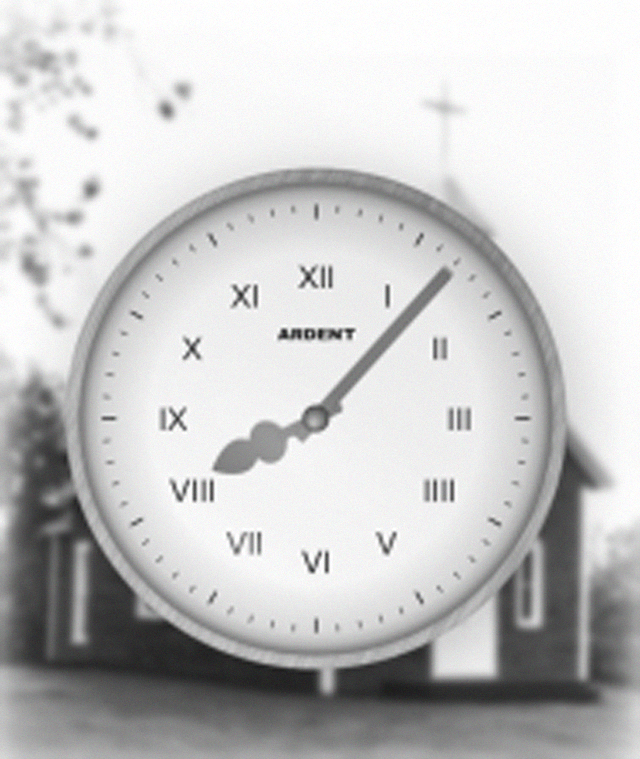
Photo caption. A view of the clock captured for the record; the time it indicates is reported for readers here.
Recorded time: 8:07
